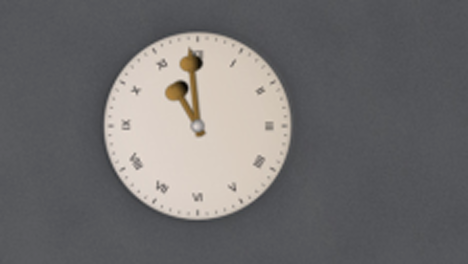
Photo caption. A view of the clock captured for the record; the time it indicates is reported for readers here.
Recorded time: 10:59
